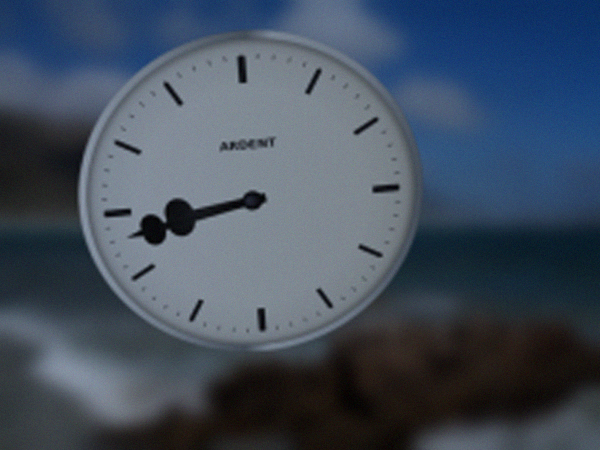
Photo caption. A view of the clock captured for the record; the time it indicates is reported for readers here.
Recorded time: 8:43
